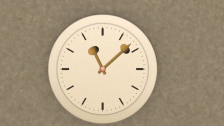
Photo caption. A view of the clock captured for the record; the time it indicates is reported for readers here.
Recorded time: 11:08
